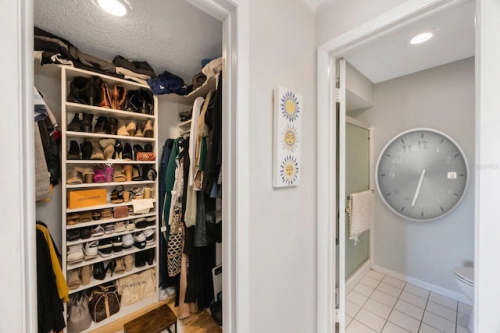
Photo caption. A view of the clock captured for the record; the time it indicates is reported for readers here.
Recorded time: 6:33
